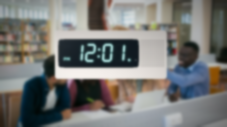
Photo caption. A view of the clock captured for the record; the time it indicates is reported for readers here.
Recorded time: 12:01
